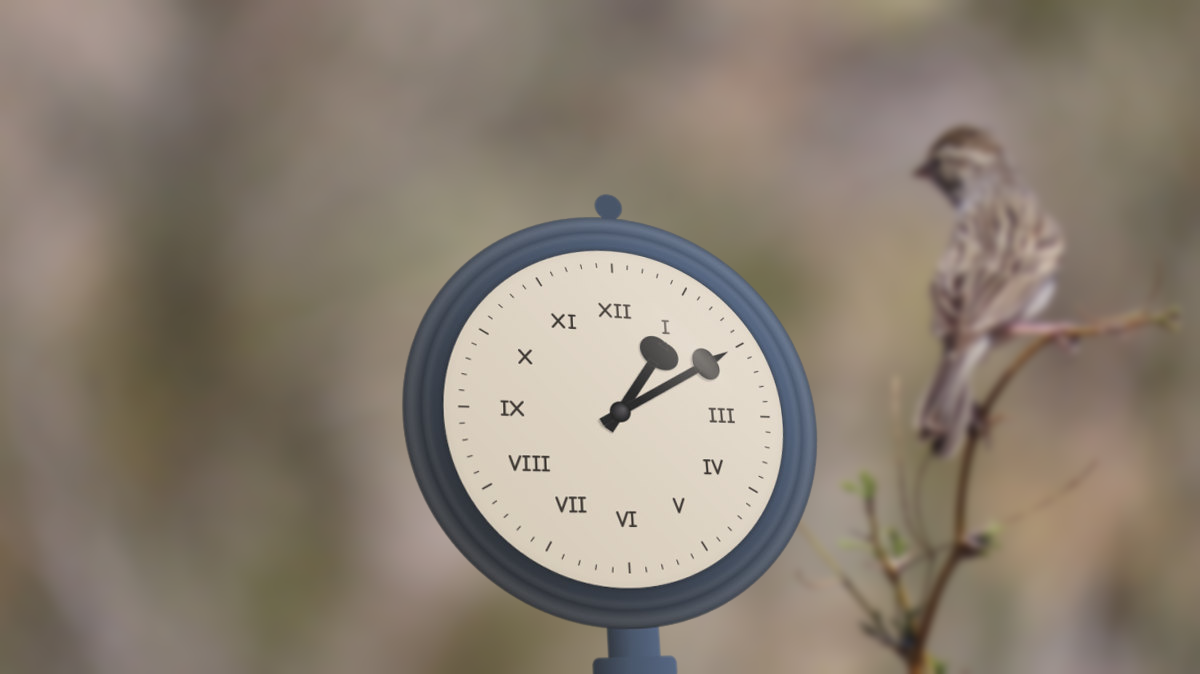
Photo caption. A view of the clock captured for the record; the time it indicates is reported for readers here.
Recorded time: 1:10
